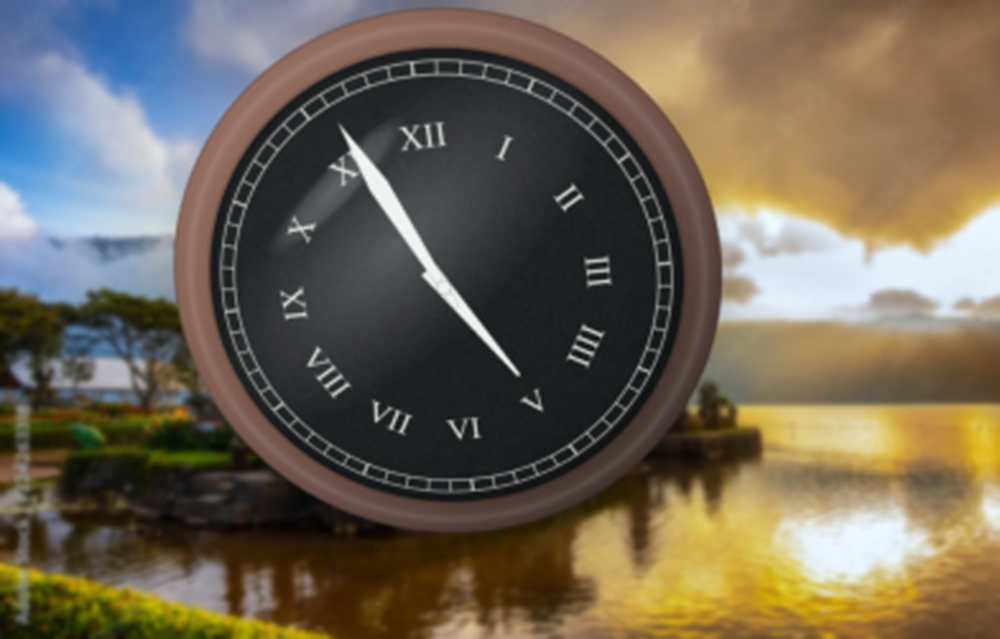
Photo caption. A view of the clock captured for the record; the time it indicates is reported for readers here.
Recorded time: 4:56
